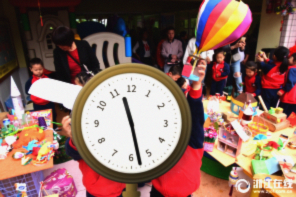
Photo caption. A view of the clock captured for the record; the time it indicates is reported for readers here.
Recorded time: 11:28
